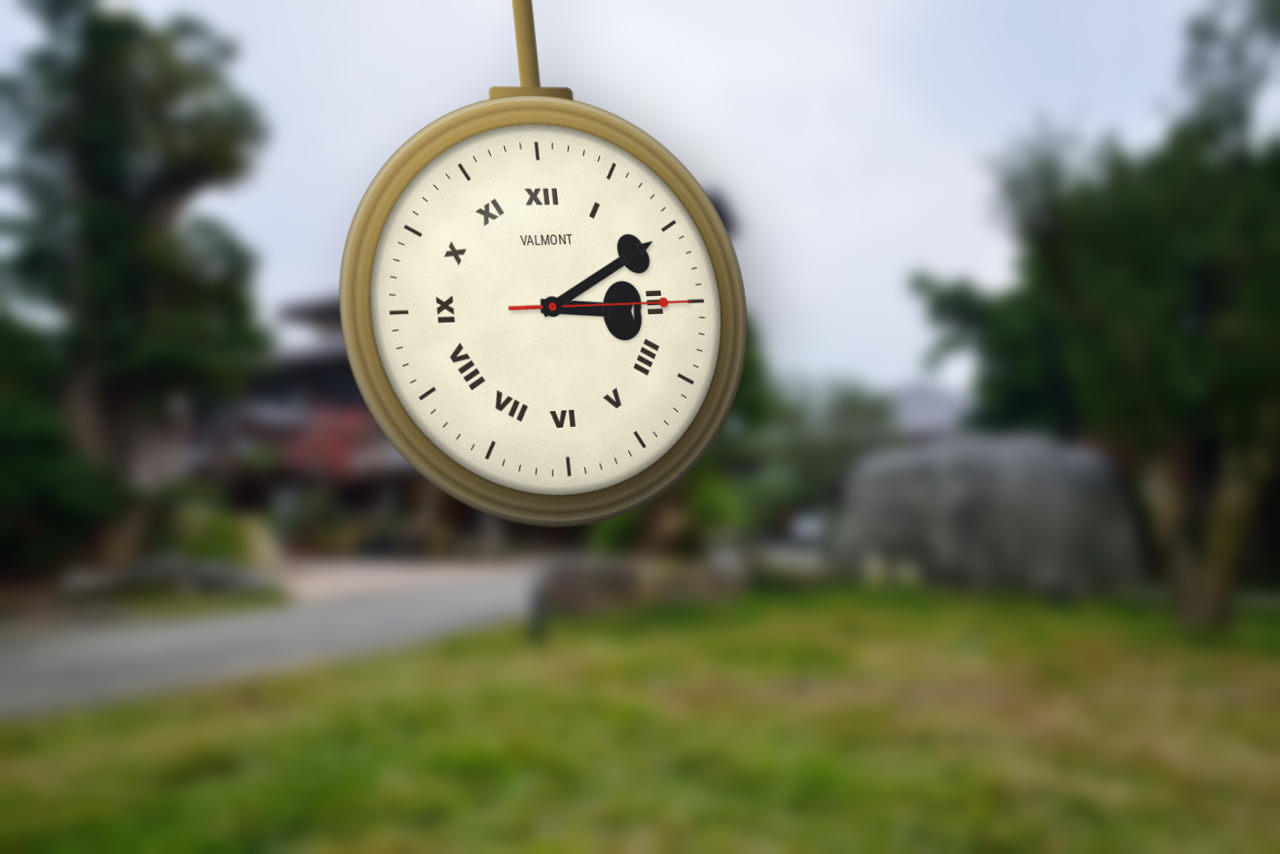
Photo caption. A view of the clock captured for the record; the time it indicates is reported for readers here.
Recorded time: 3:10:15
